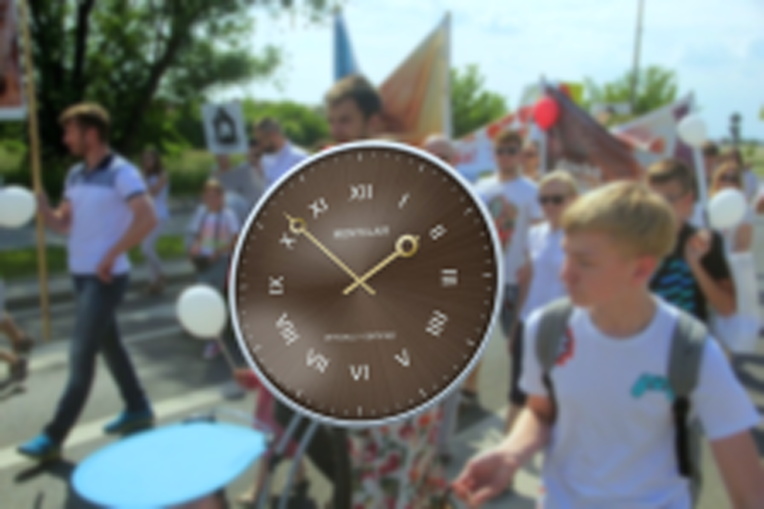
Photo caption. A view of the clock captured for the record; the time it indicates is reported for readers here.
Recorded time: 1:52
